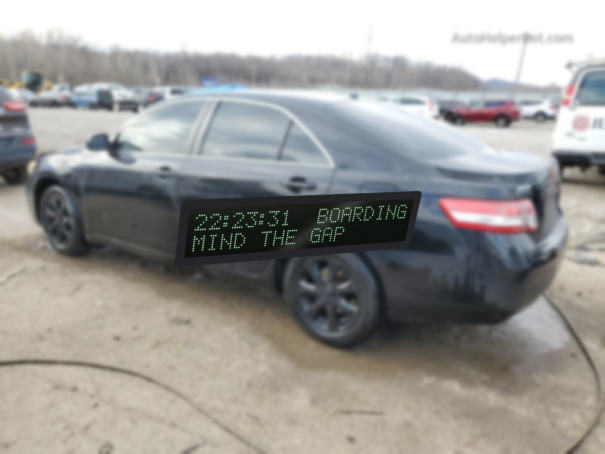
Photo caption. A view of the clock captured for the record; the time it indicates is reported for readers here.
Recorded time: 22:23:31
